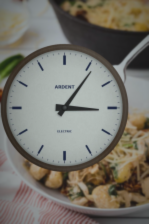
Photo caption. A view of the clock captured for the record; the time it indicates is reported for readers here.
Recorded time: 3:06
